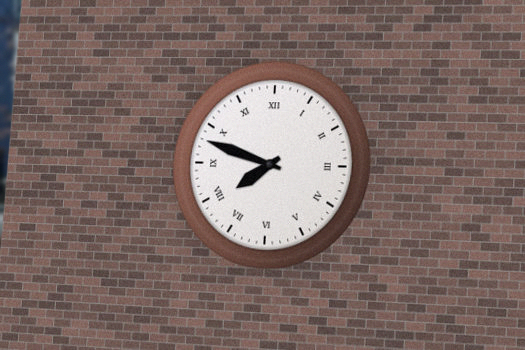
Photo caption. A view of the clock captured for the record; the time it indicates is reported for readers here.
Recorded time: 7:48
